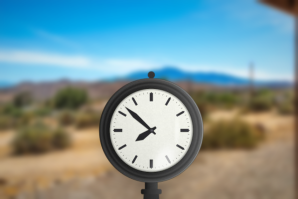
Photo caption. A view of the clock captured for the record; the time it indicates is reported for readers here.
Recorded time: 7:52
